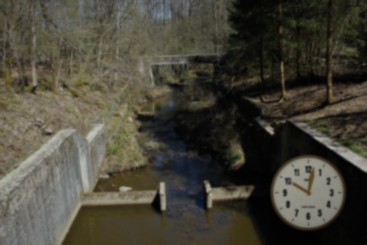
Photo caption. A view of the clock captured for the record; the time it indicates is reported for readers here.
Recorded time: 10:02
